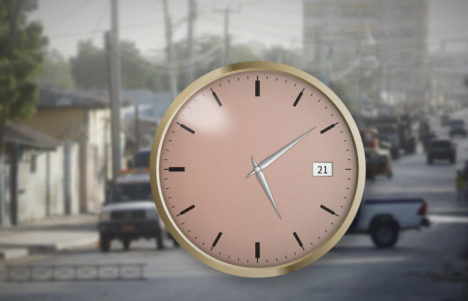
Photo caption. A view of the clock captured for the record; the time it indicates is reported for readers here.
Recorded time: 5:09
